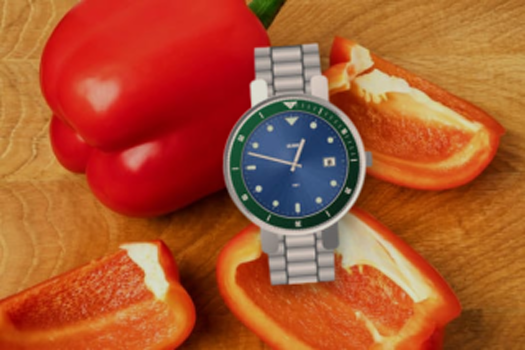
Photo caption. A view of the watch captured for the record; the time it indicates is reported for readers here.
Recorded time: 12:48
